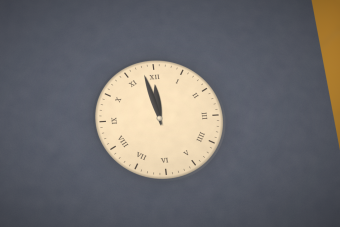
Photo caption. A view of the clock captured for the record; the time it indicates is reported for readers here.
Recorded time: 11:58
